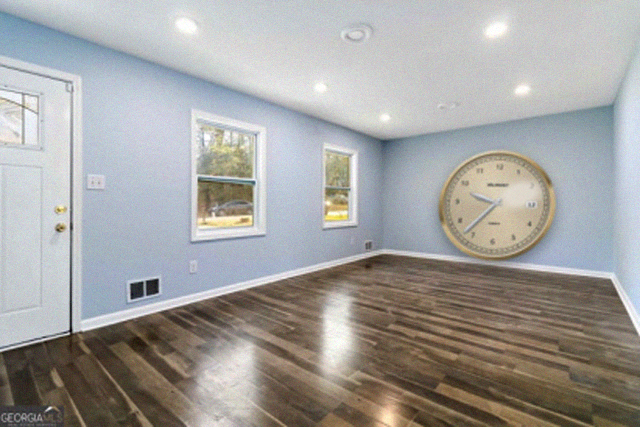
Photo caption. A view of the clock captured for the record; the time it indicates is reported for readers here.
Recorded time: 9:37
